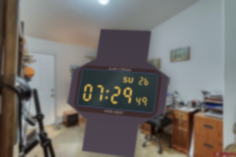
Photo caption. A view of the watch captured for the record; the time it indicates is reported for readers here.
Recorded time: 7:29
